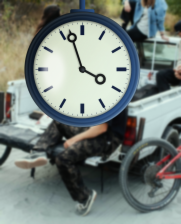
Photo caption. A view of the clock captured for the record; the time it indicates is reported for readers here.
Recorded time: 3:57
